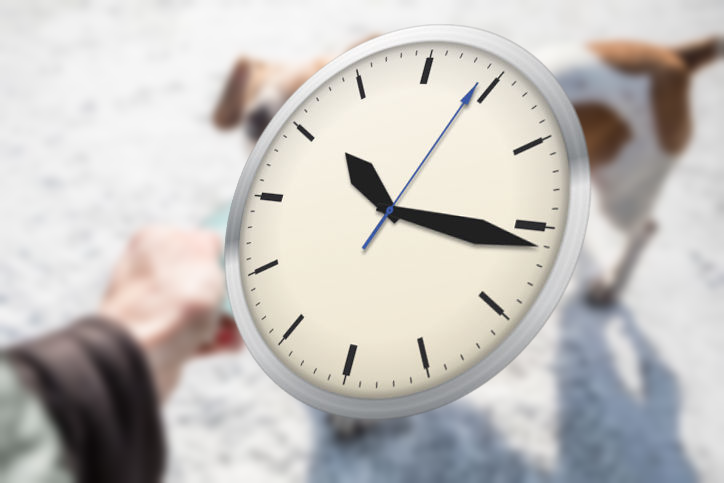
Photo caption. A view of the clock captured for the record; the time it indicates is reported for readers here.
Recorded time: 10:16:04
